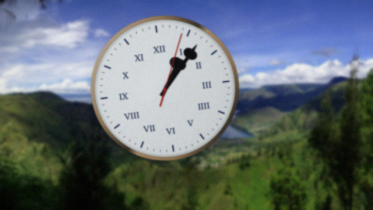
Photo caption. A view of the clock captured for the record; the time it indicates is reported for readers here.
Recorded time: 1:07:04
